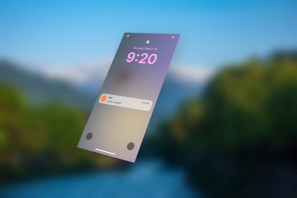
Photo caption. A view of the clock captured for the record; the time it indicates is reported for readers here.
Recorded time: 9:20
